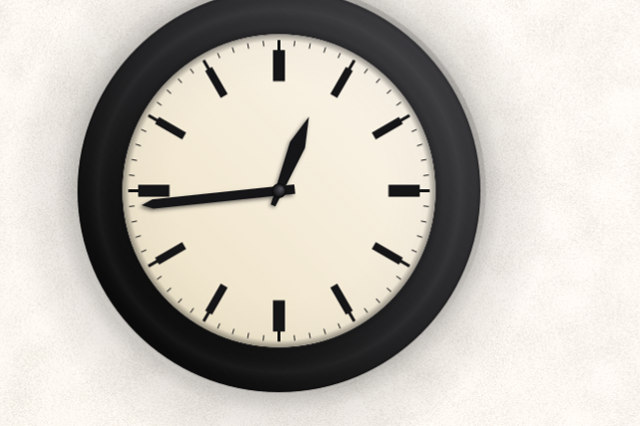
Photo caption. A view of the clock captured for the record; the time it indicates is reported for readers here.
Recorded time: 12:44
